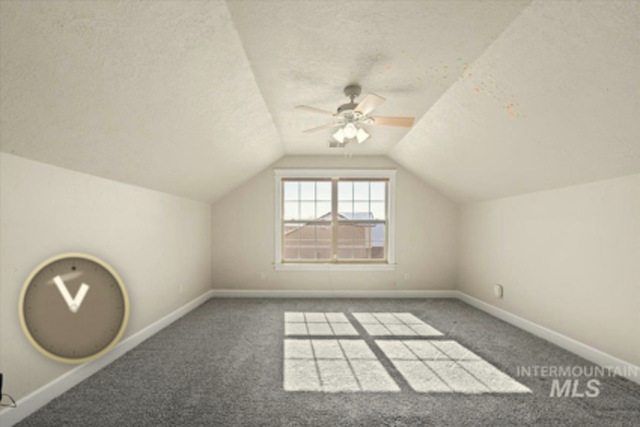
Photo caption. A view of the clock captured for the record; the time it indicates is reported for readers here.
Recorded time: 12:55
